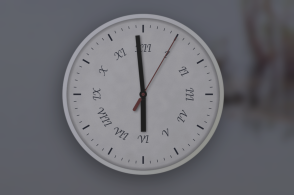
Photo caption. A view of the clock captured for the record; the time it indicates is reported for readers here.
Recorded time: 5:59:05
